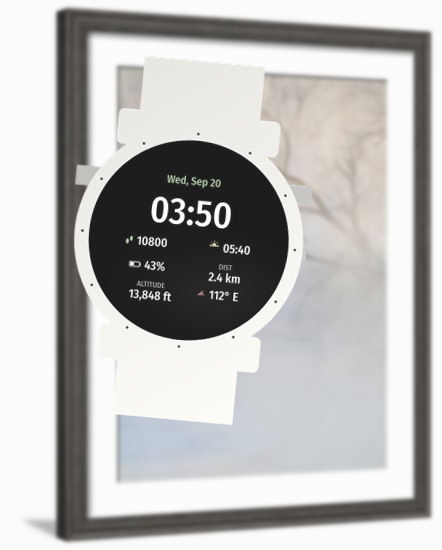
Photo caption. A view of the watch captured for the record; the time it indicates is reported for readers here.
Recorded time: 3:50
